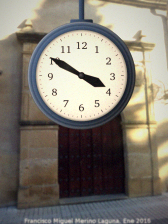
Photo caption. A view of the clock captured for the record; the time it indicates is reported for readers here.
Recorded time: 3:50
